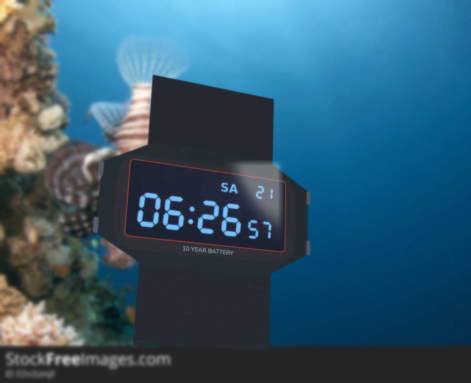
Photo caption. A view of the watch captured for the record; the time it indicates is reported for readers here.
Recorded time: 6:26:57
